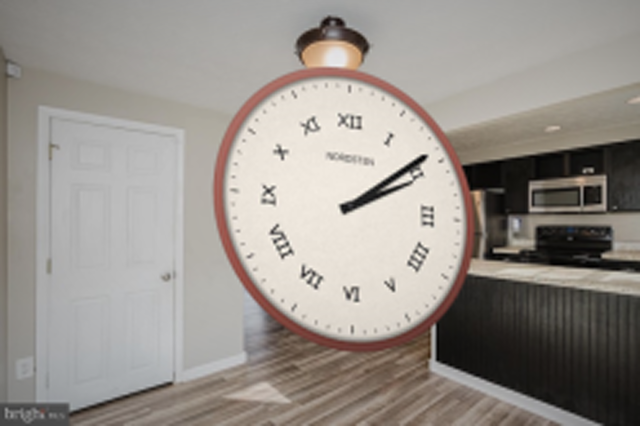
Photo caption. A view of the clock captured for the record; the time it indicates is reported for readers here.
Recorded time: 2:09
